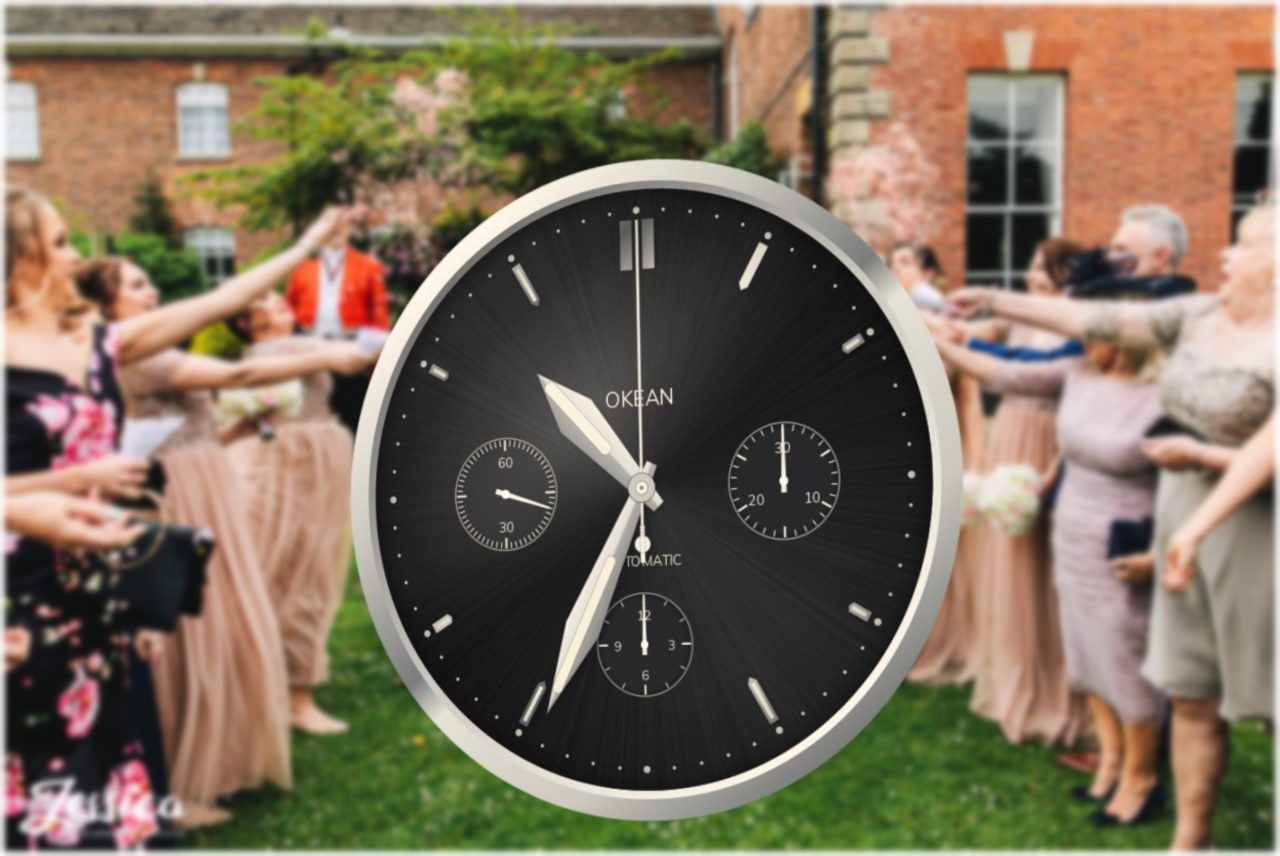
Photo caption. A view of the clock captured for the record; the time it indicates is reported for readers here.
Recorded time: 10:34:18
